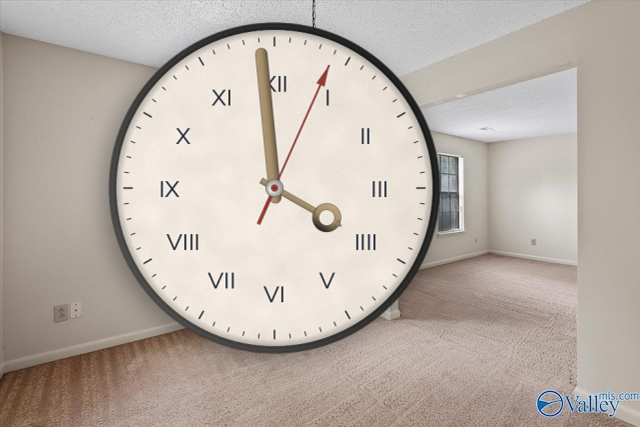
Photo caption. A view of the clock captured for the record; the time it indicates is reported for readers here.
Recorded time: 3:59:04
